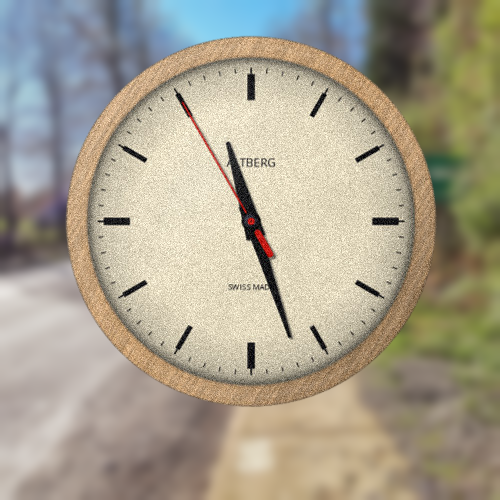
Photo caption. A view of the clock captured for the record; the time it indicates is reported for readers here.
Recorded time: 11:26:55
